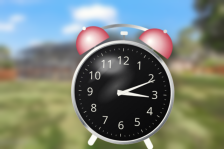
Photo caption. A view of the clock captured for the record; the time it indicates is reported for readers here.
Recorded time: 3:11
